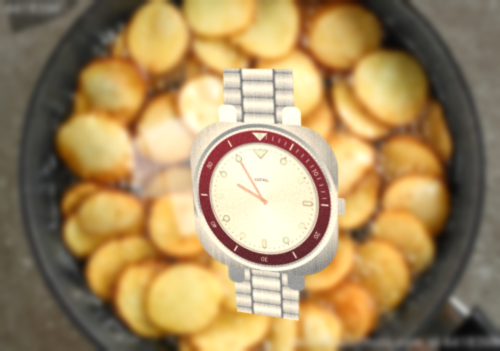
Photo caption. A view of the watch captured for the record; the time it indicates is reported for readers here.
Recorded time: 9:55
